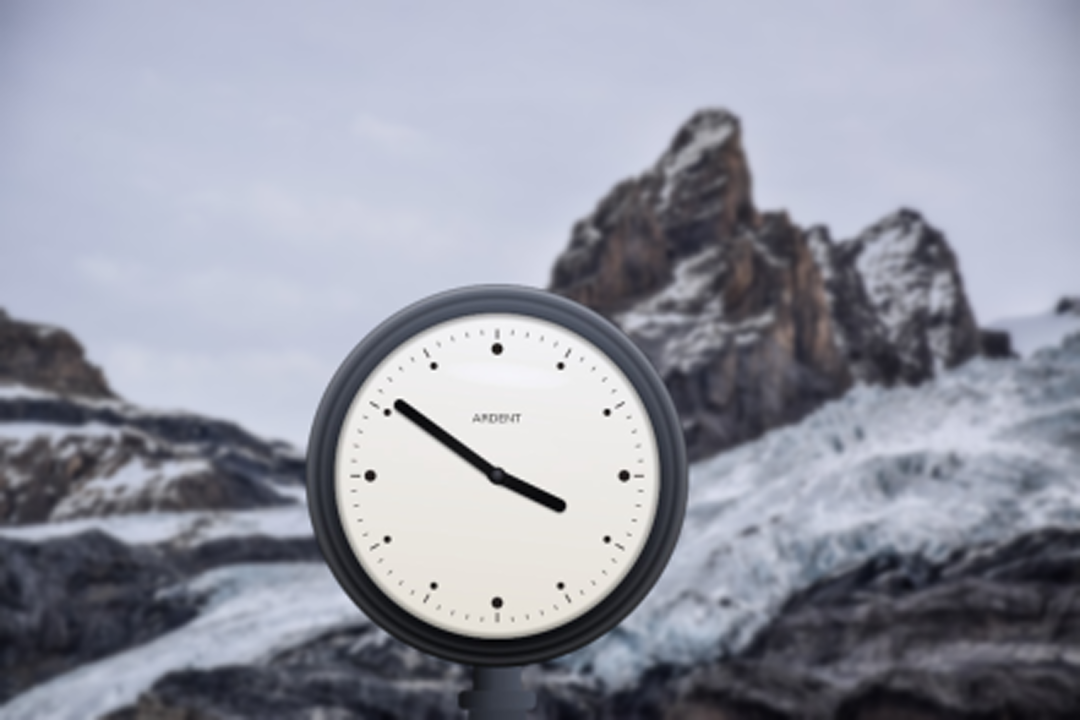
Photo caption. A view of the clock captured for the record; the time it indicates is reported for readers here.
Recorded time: 3:51
